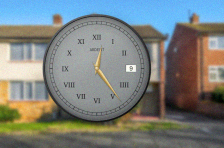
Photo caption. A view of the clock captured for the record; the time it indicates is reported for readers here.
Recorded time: 12:24
